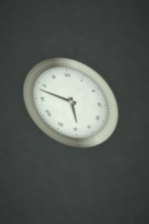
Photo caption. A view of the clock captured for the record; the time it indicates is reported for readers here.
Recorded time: 5:48
